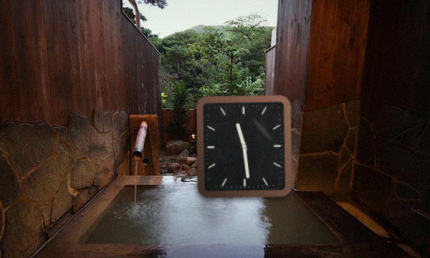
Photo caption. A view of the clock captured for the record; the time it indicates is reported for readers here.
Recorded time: 11:29
